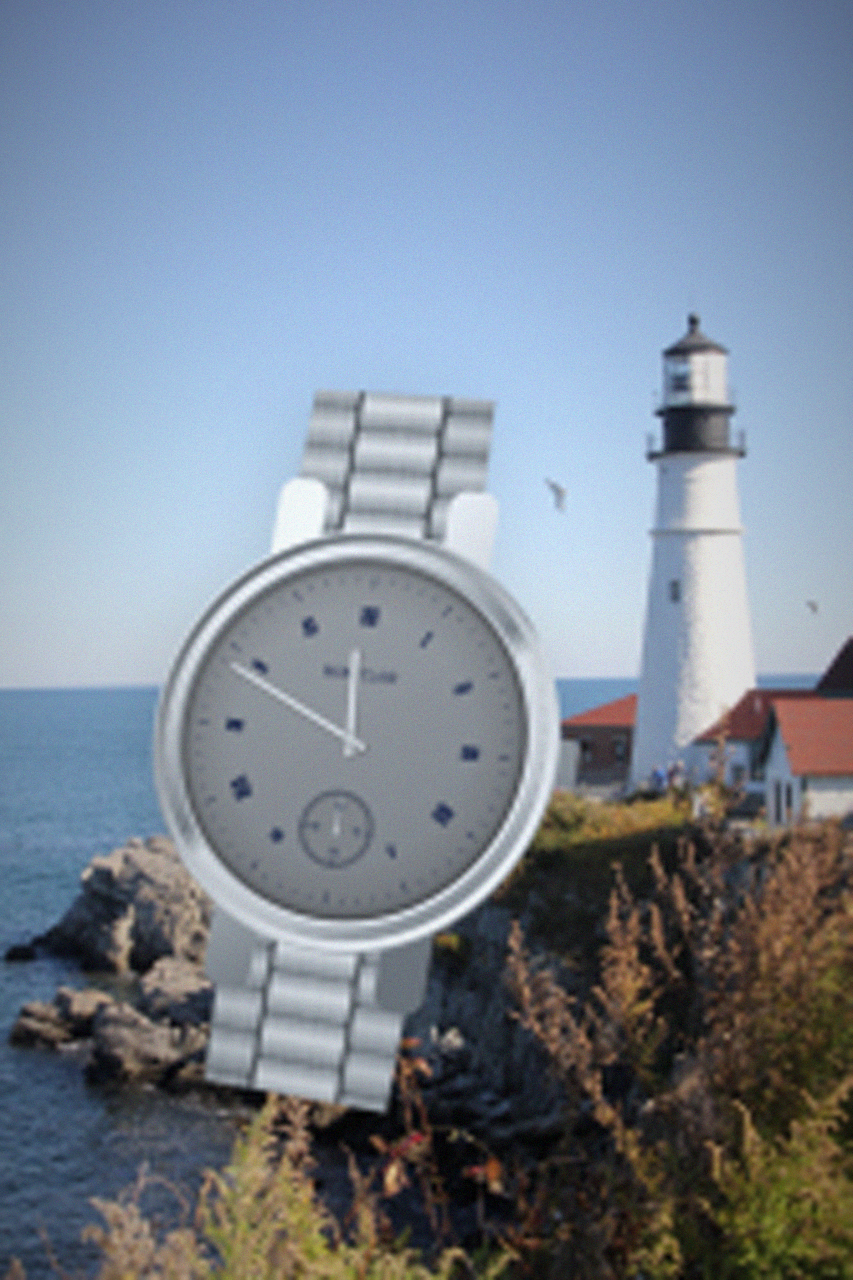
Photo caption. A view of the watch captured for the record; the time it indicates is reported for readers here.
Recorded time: 11:49
